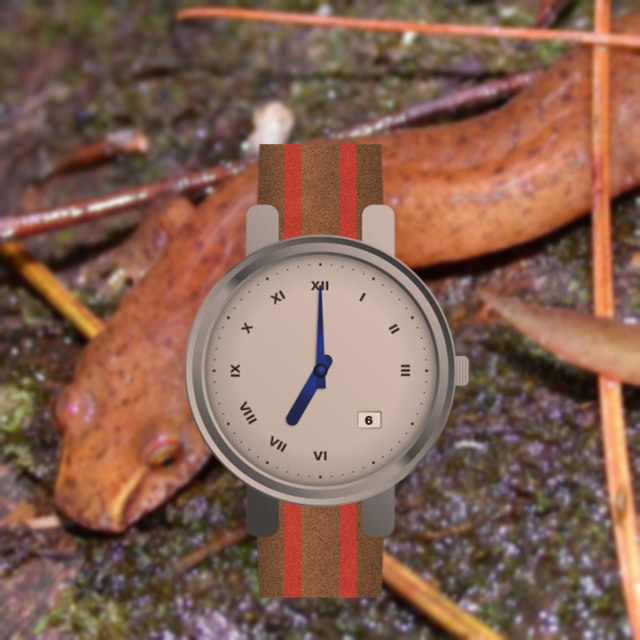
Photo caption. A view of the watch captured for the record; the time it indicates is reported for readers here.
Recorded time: 7:00
